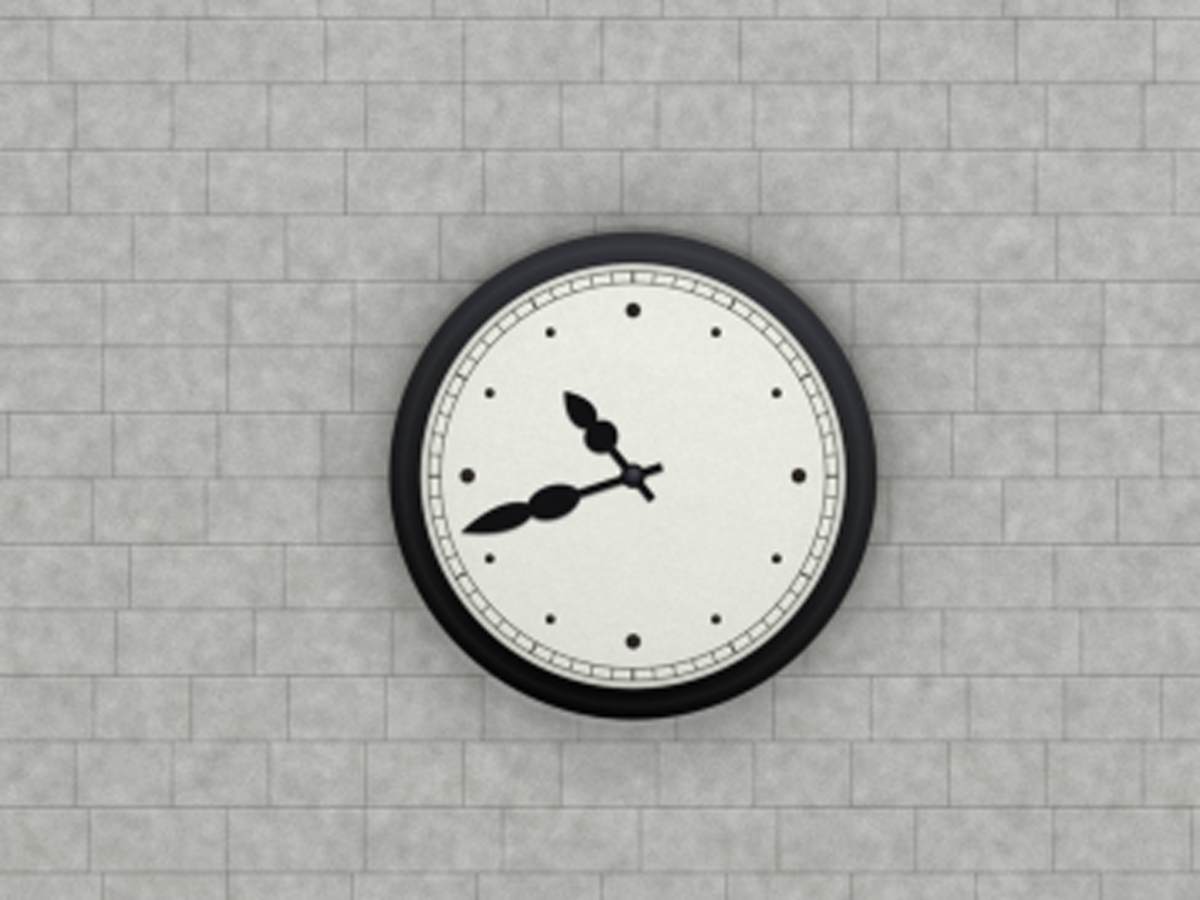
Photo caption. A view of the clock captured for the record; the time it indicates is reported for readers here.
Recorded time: 10:42
